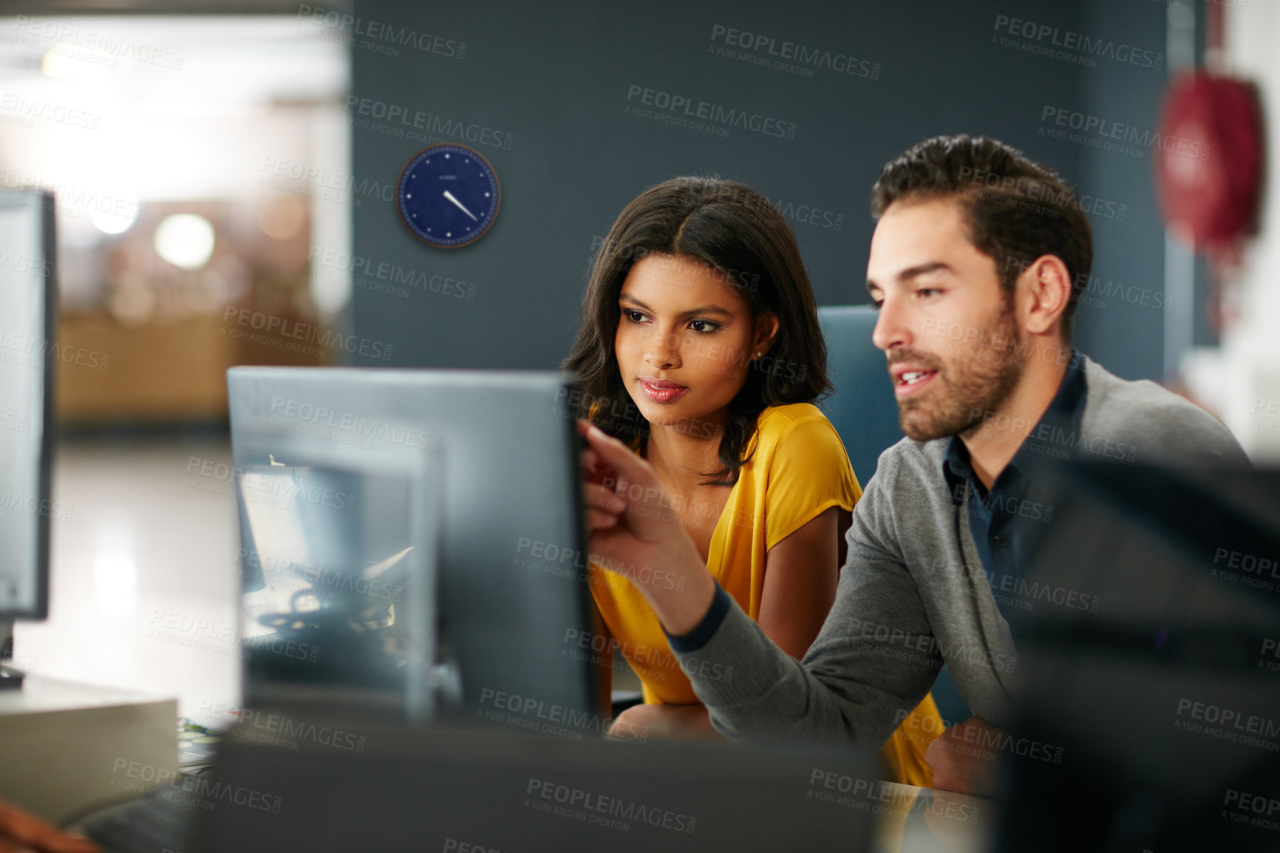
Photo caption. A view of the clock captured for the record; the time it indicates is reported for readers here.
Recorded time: 4:22
